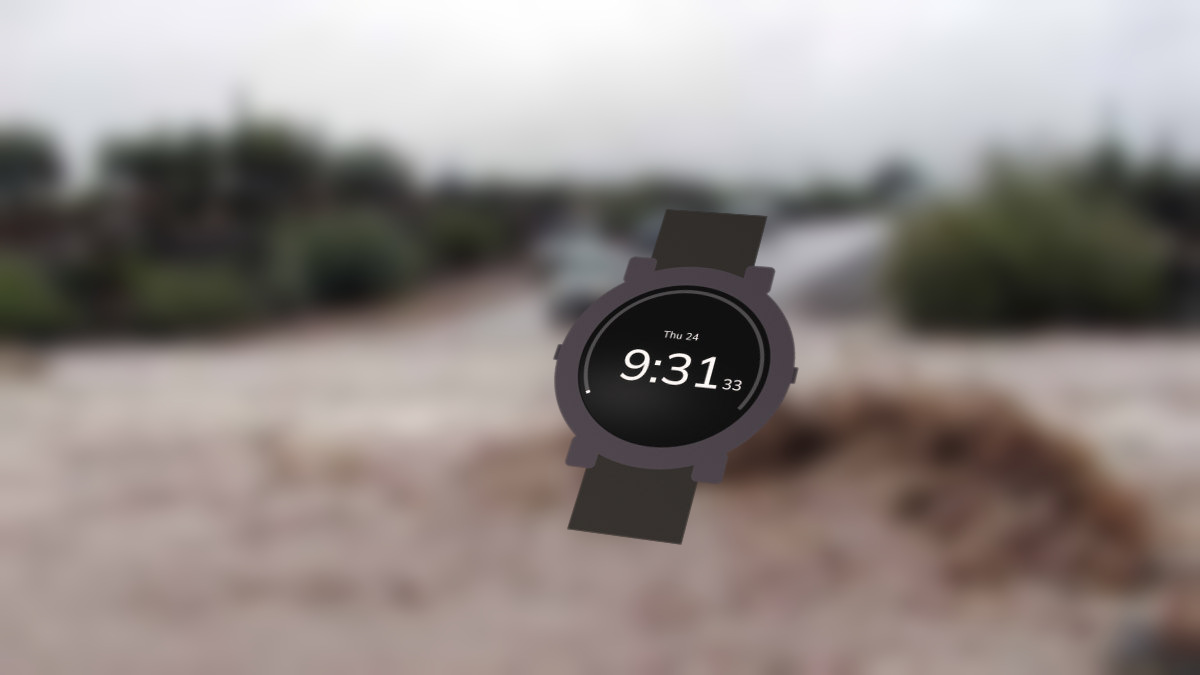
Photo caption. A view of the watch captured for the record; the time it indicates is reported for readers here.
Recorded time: 9:31:33
